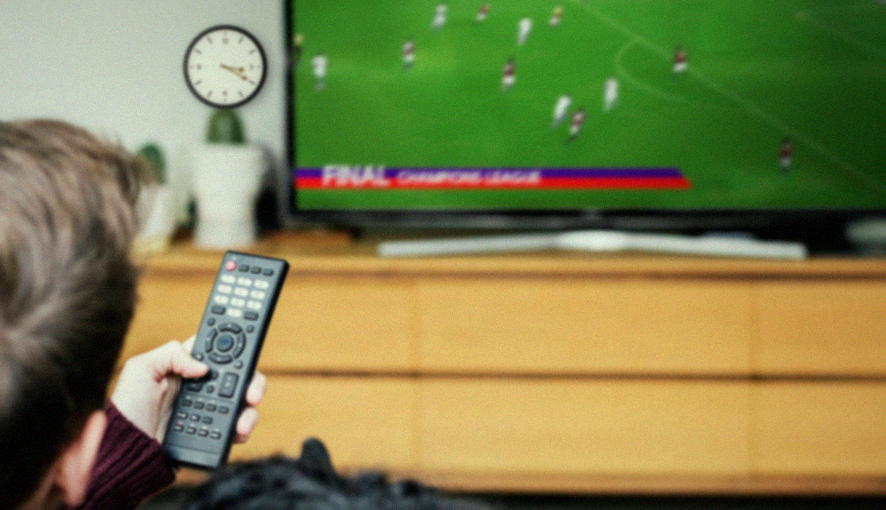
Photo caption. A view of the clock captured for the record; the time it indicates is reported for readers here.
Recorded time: 3:20
